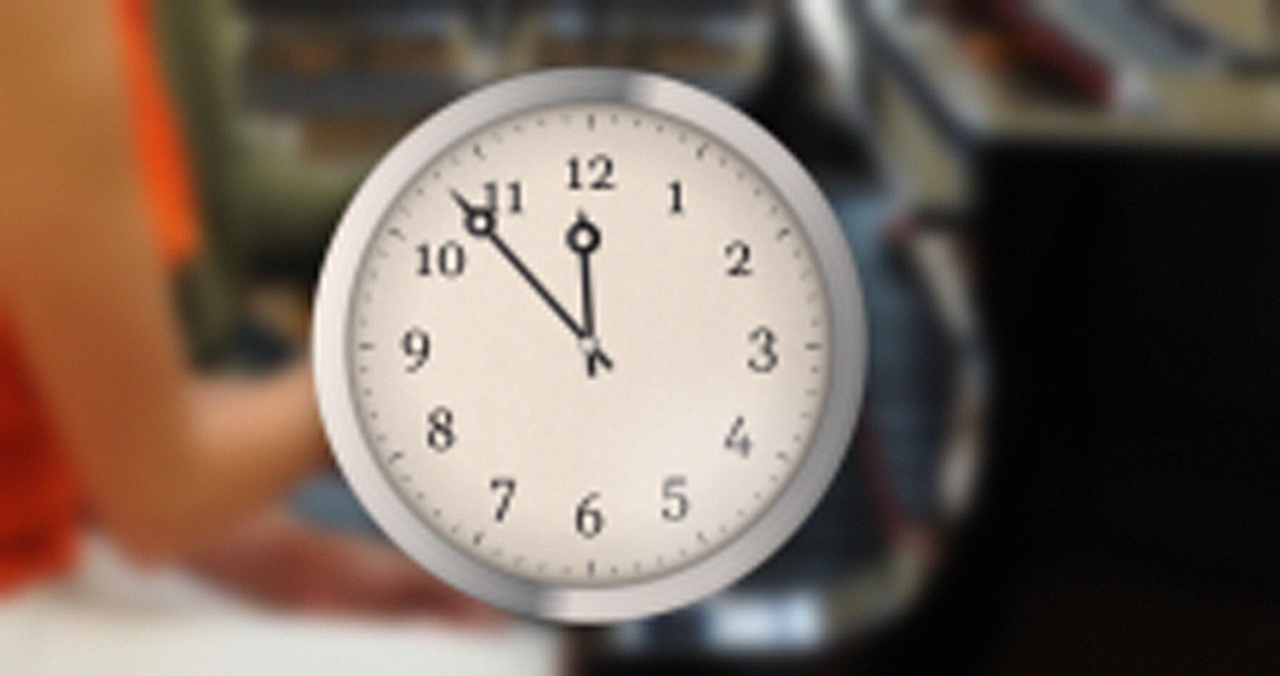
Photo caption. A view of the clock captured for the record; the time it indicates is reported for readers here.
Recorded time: 11:53
